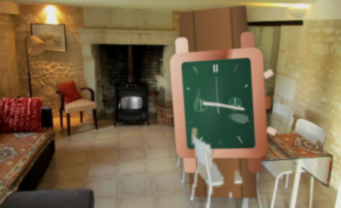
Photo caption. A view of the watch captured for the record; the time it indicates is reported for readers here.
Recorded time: 9:17
